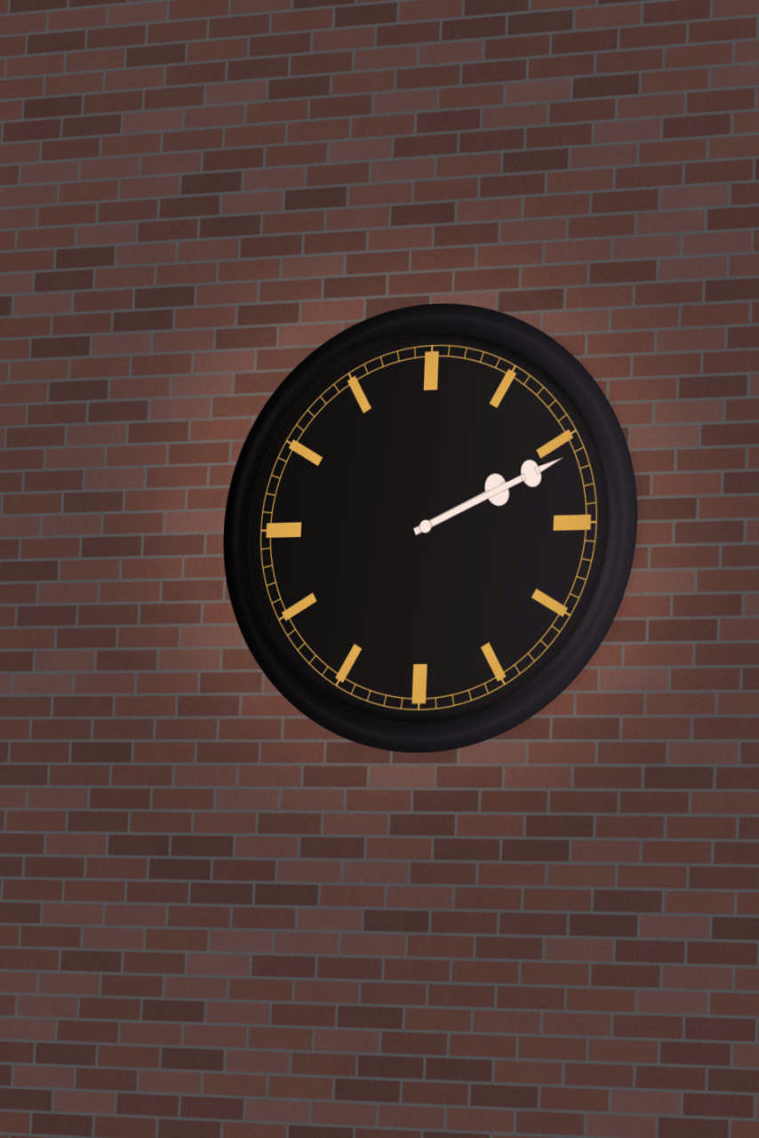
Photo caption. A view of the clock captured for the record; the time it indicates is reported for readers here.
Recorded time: 2:11
